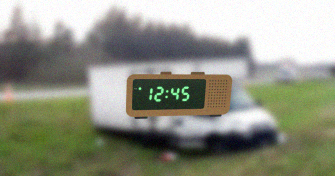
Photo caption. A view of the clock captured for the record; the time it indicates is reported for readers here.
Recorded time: 12:45
